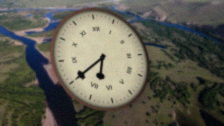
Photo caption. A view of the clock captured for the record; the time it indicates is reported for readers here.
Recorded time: 6:40
